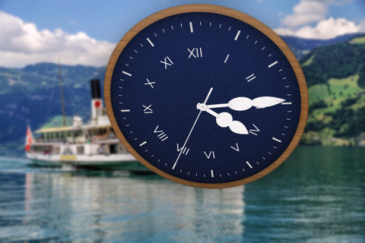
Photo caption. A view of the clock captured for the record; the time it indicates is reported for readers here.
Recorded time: 4:14:35
